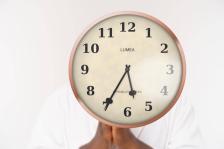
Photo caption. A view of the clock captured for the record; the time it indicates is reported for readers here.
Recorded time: 5:35
